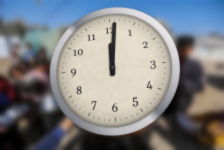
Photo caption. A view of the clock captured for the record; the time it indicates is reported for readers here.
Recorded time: 12:01
